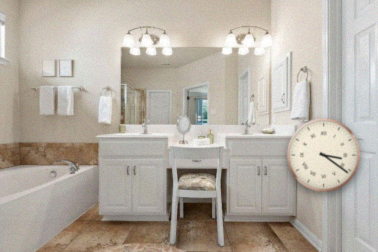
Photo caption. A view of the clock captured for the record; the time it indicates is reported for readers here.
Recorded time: 3:21
